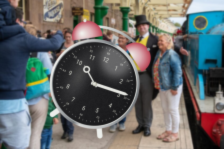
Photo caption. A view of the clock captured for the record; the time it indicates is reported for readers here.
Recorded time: 10:14
